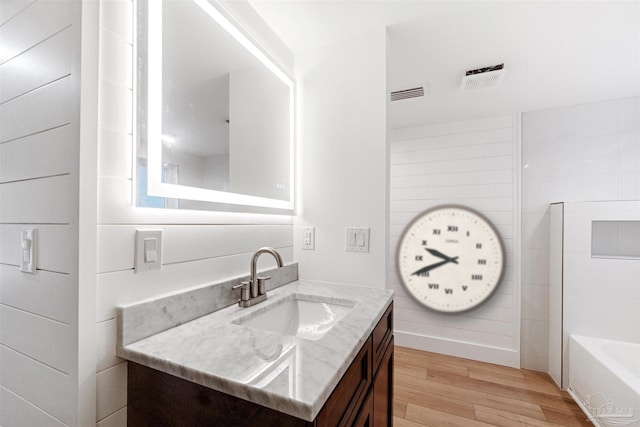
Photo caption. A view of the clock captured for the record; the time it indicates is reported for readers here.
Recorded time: 9:41
